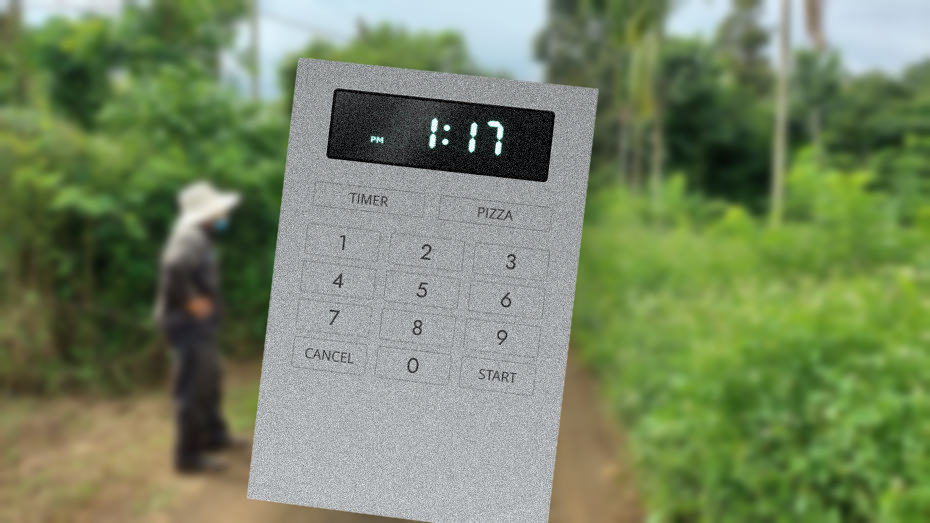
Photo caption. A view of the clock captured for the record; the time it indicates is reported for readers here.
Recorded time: 1:17
